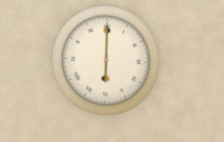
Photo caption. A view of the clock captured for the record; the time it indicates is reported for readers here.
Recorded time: 6:00
